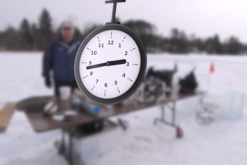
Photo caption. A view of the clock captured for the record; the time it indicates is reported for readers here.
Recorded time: 2:43
